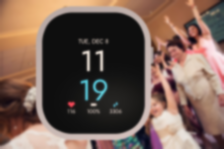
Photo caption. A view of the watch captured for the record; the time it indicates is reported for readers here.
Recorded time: 11:19
